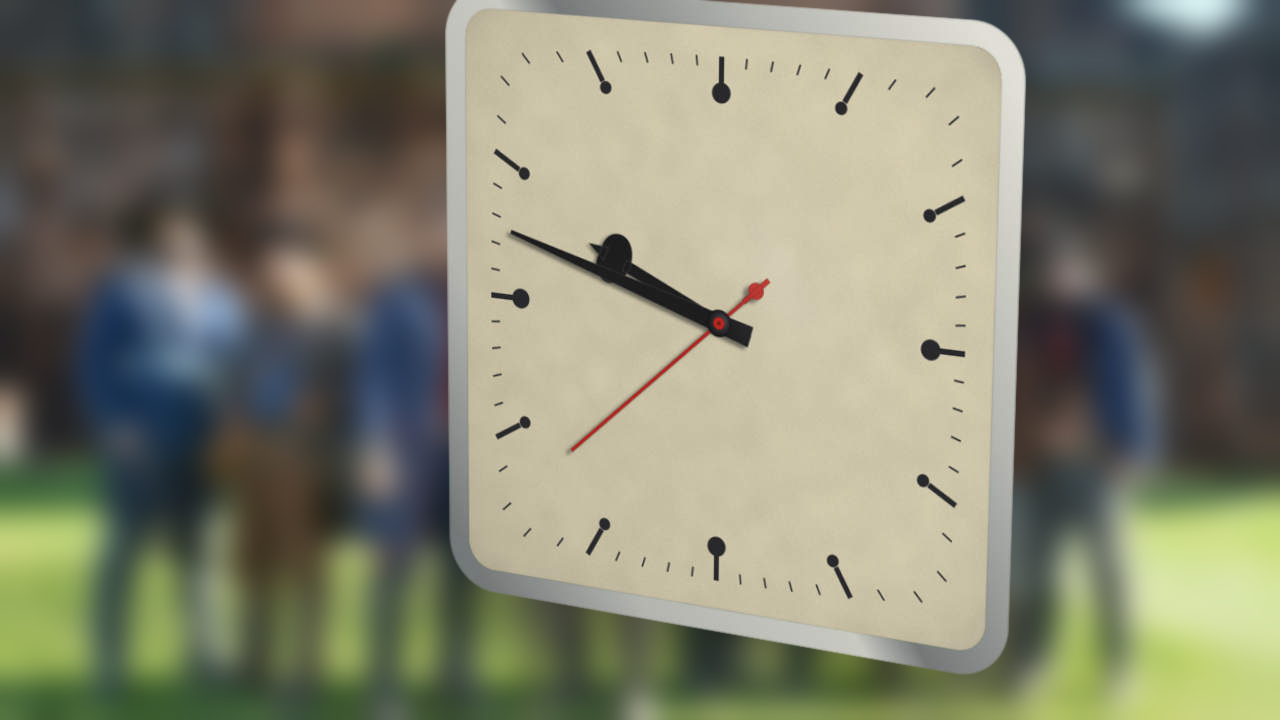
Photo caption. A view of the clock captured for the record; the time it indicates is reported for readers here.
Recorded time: 9:47:38
